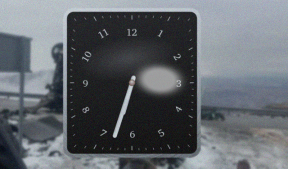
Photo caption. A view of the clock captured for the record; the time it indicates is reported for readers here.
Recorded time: 6:33
